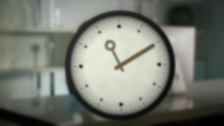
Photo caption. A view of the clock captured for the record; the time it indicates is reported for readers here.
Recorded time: 11:10
